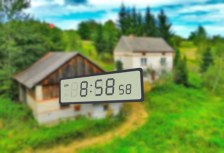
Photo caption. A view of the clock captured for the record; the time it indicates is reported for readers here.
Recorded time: 8:58:58
